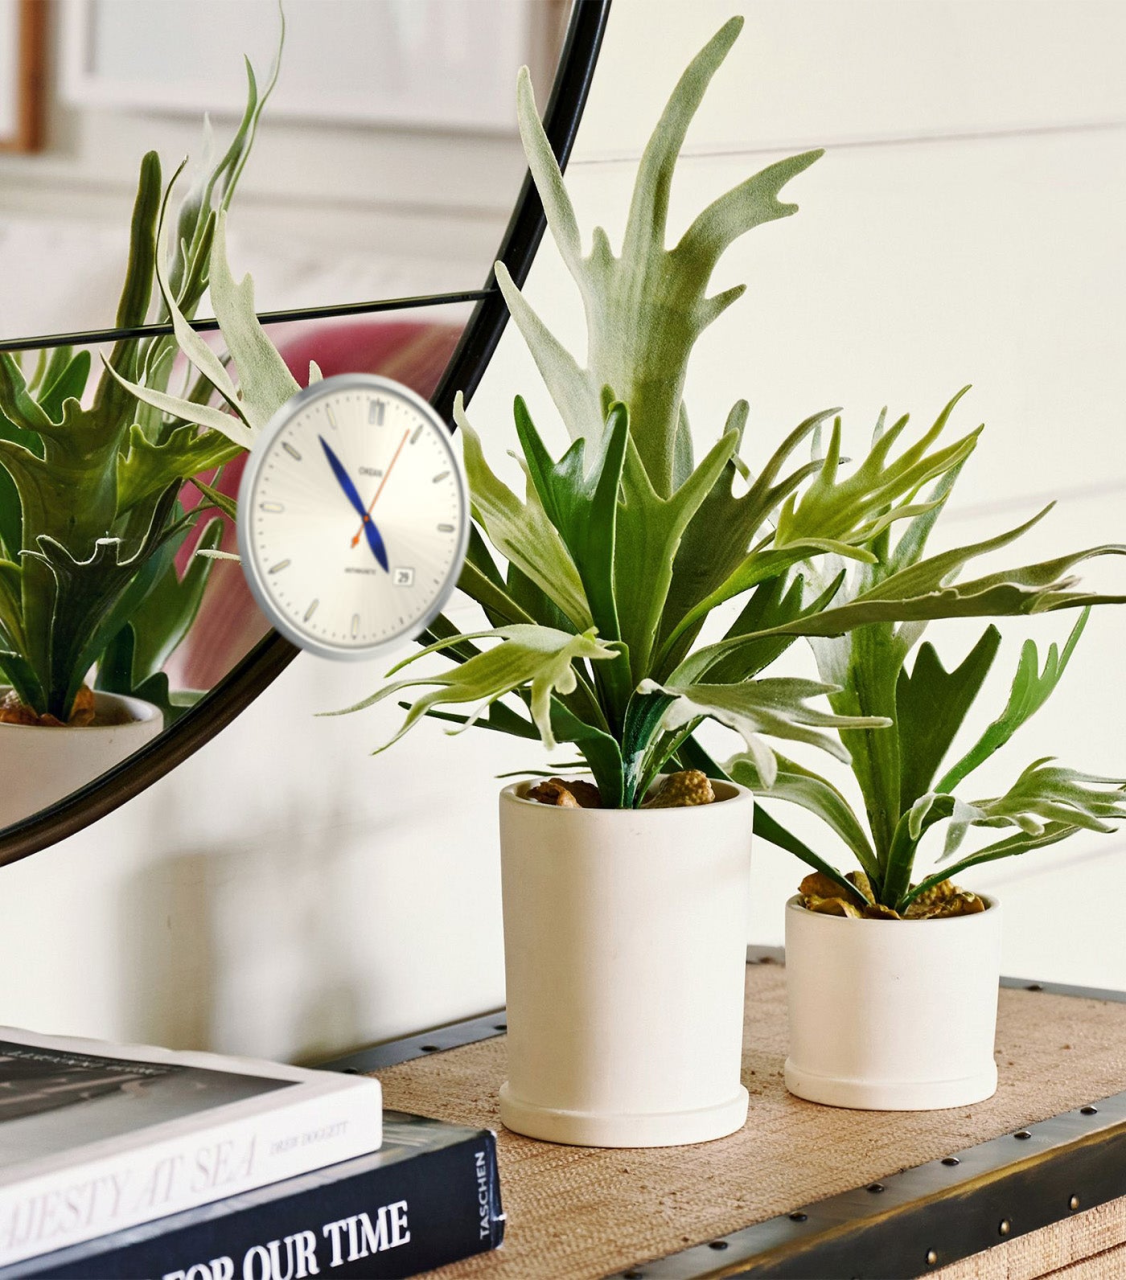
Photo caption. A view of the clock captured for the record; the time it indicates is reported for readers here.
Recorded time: 4:53:04
